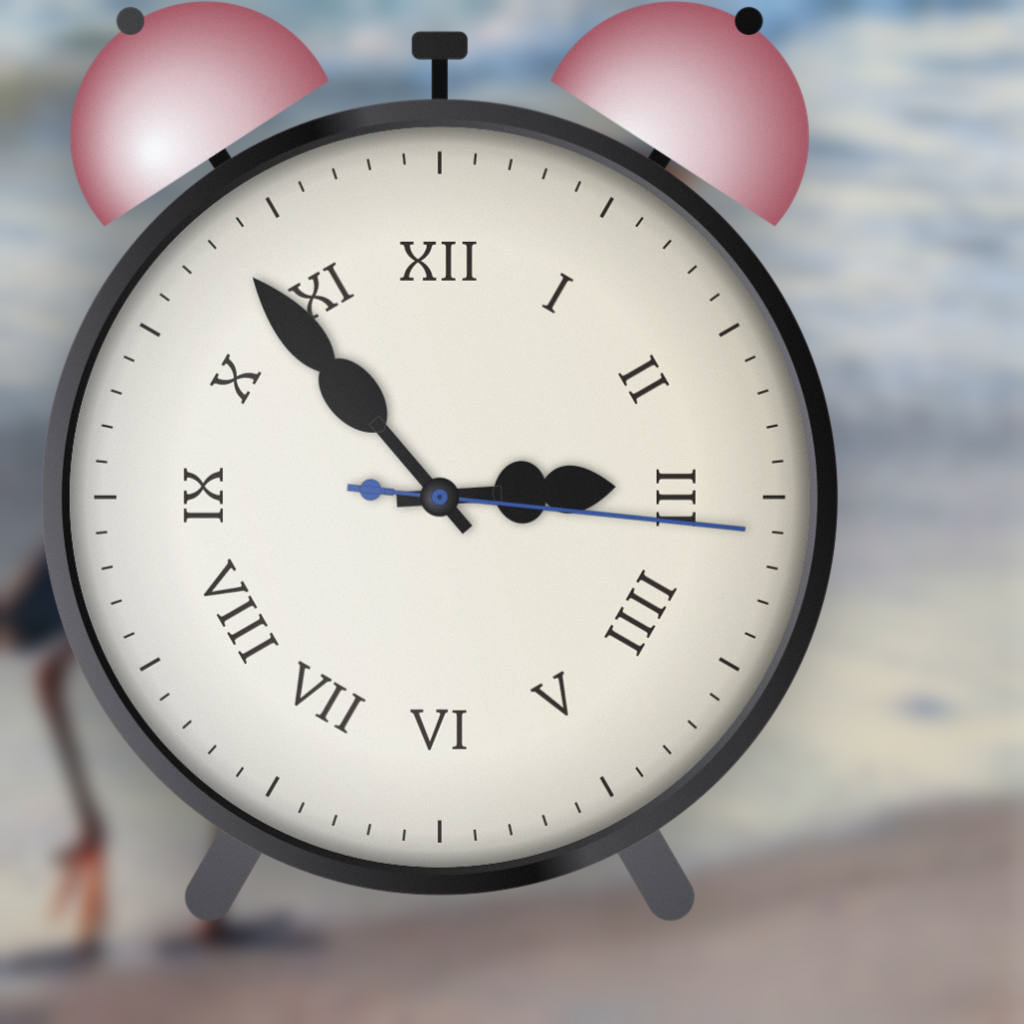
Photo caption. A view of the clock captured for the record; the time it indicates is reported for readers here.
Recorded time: 2:53:16
